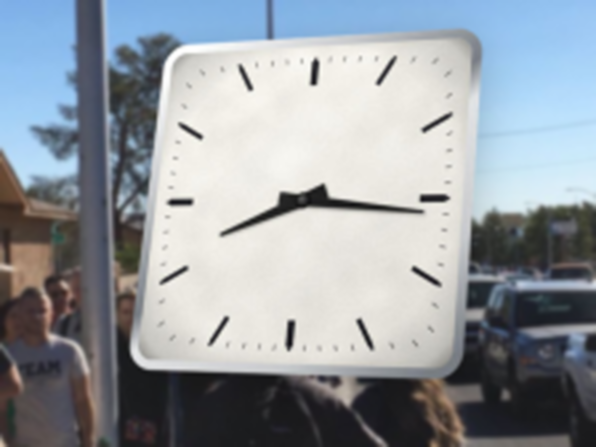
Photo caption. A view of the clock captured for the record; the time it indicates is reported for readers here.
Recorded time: 8:16
